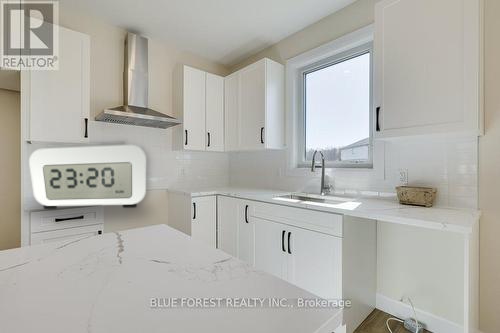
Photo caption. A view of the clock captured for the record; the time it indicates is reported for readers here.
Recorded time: 23:20
